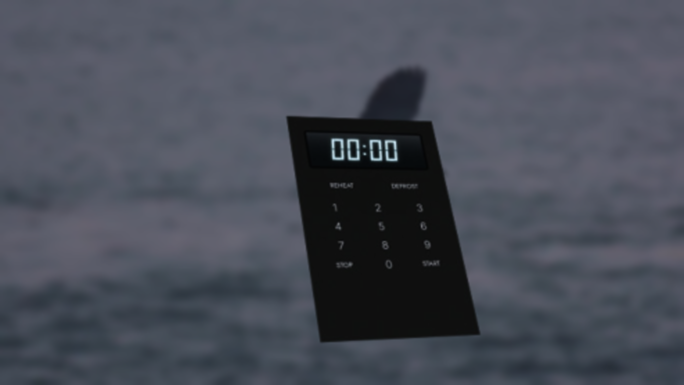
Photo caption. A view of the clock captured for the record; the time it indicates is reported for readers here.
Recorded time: 0:00
